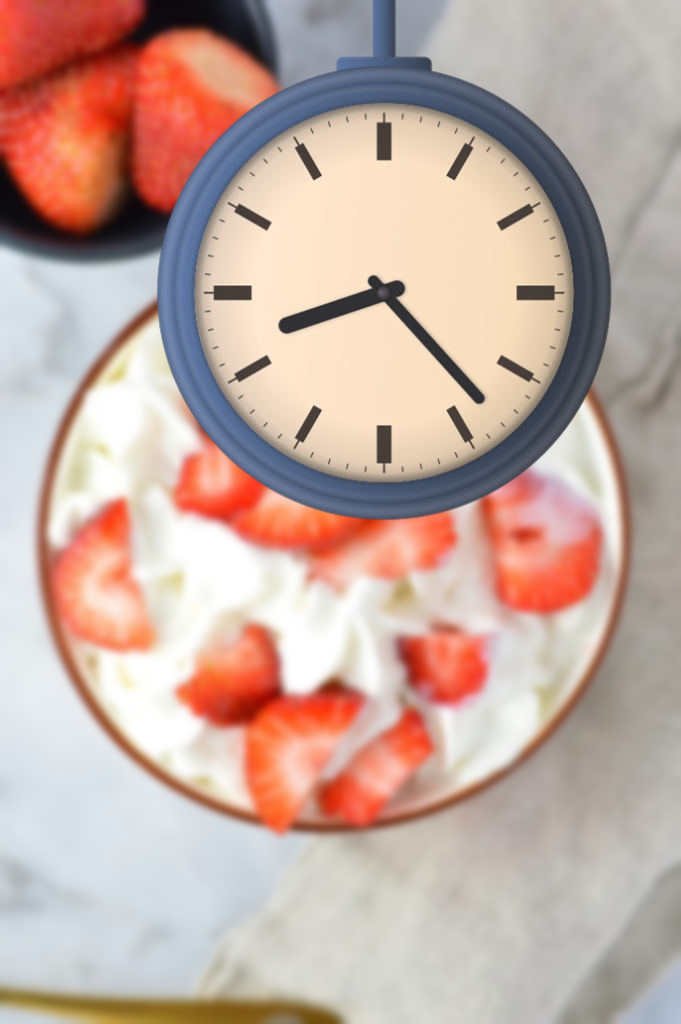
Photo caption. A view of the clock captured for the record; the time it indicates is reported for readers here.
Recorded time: 8:23
